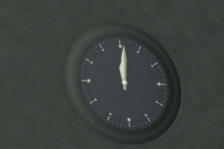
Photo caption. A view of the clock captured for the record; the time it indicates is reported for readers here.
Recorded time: 12:01
